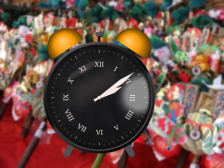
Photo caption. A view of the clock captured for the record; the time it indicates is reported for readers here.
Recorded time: 2:09
